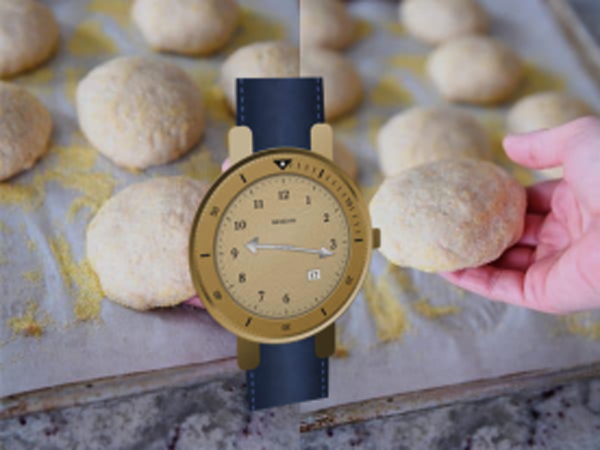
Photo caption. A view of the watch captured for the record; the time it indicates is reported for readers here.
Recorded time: 9:17
